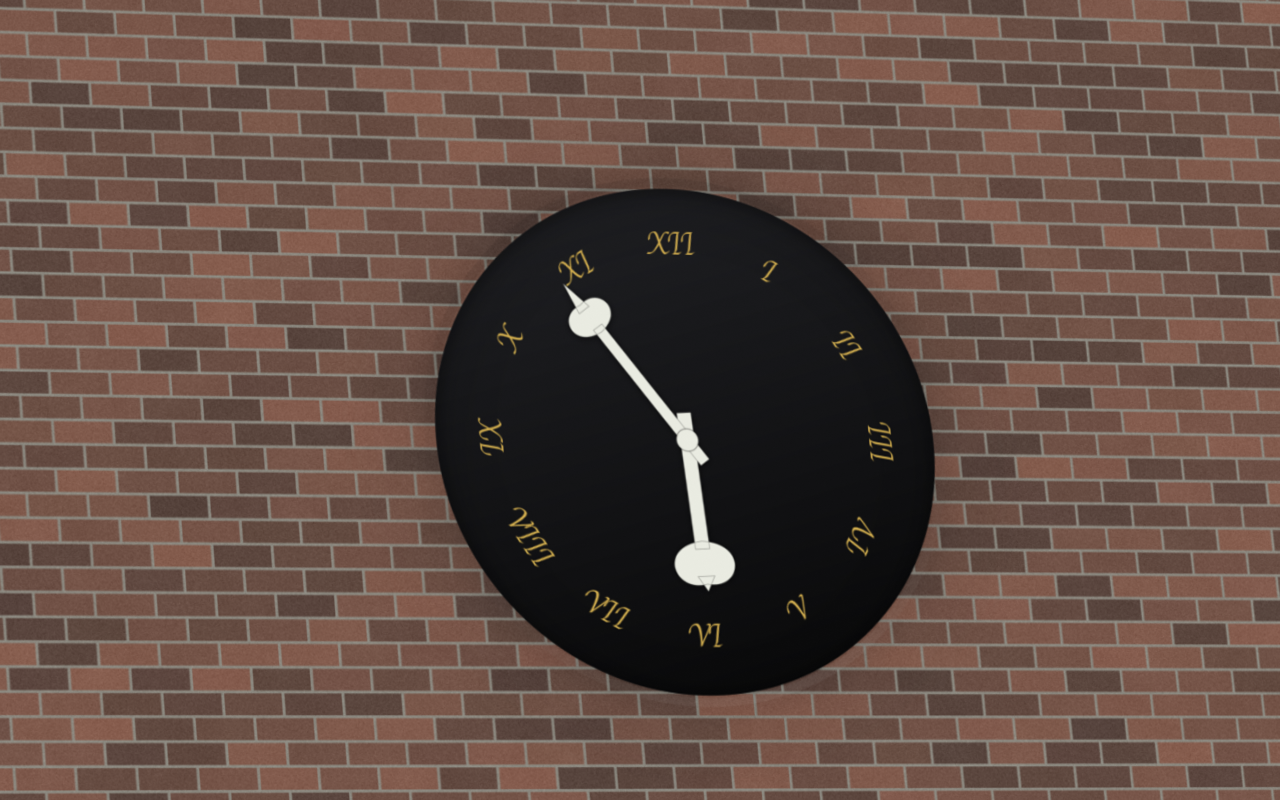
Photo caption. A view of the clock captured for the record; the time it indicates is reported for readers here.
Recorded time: 5:54
